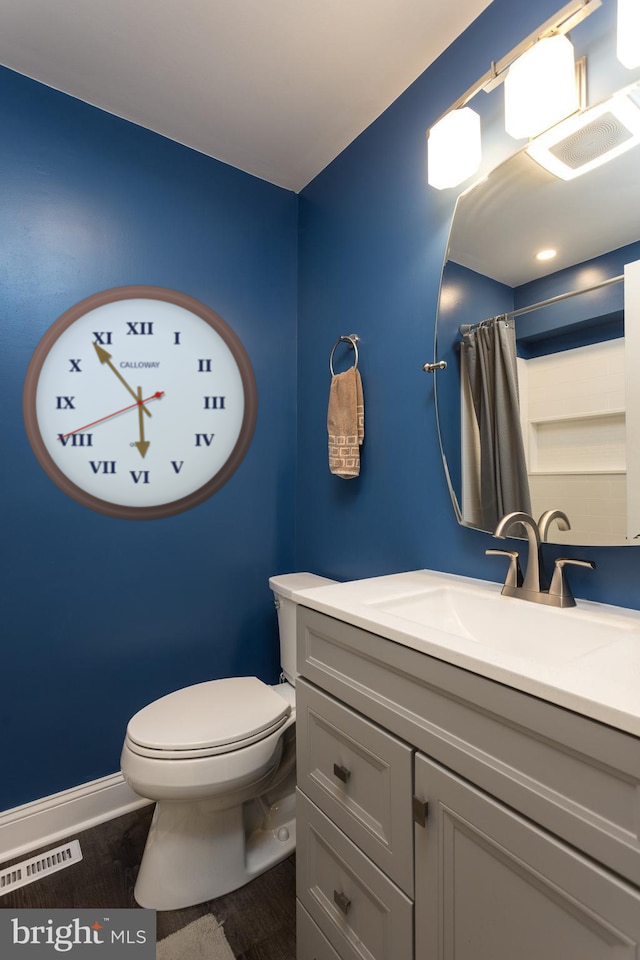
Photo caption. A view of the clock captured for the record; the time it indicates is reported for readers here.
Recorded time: 5:53:41
